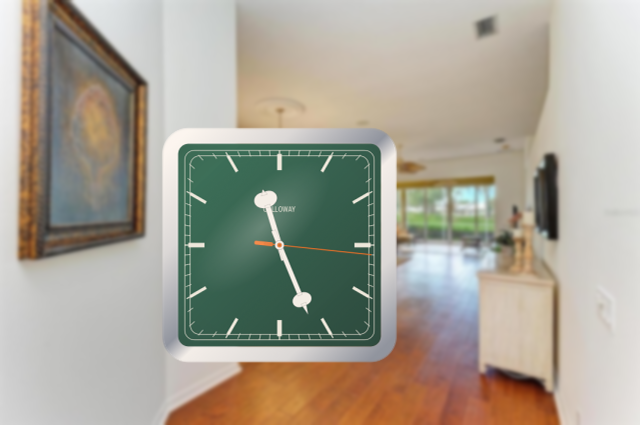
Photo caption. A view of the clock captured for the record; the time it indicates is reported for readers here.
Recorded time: 11:26:16
